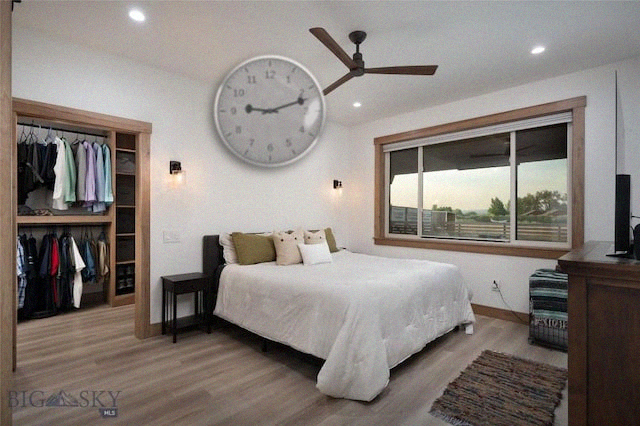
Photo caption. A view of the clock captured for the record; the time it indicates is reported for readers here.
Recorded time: 9:12
